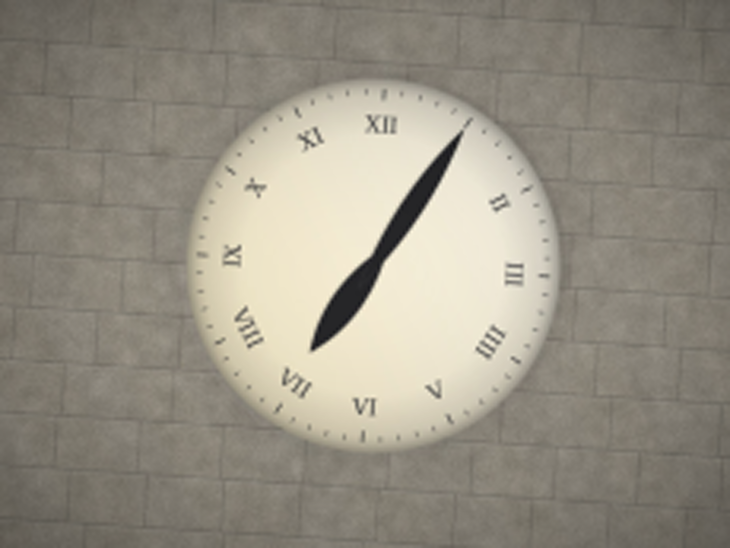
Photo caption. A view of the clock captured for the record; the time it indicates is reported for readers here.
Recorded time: 7:05
